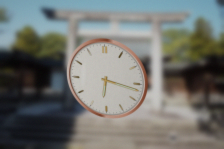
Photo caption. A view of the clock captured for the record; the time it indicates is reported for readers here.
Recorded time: 6:17
